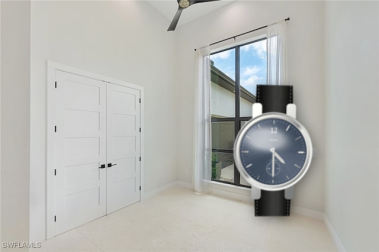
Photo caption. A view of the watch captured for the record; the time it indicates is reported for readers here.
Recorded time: 4:30
